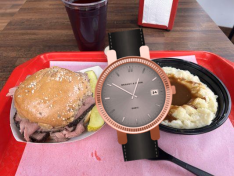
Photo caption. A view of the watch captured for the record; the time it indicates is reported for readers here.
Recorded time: 12:51
